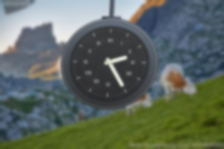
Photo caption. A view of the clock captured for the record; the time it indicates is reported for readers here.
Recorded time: 2:25
